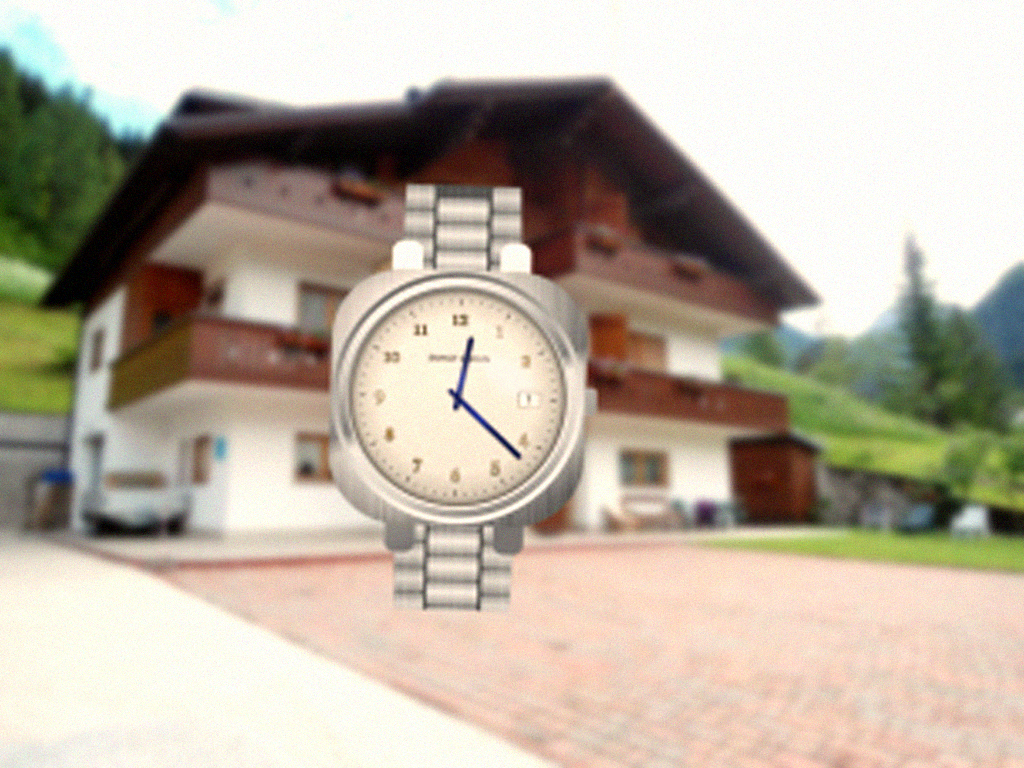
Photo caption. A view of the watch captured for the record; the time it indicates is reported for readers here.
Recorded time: 12:22
